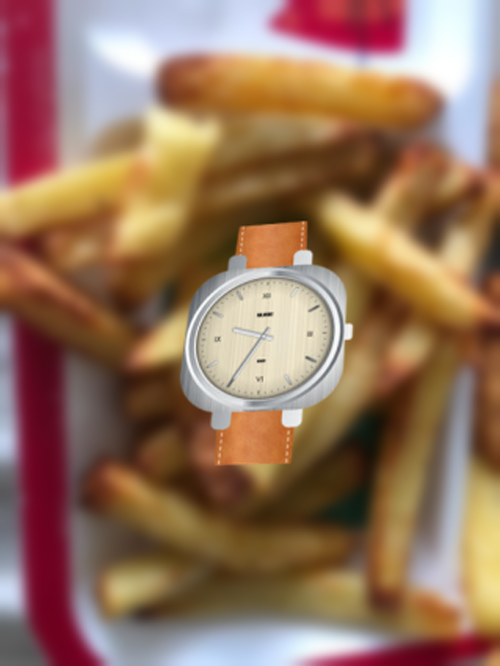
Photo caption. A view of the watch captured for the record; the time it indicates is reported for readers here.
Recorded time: 9:35
